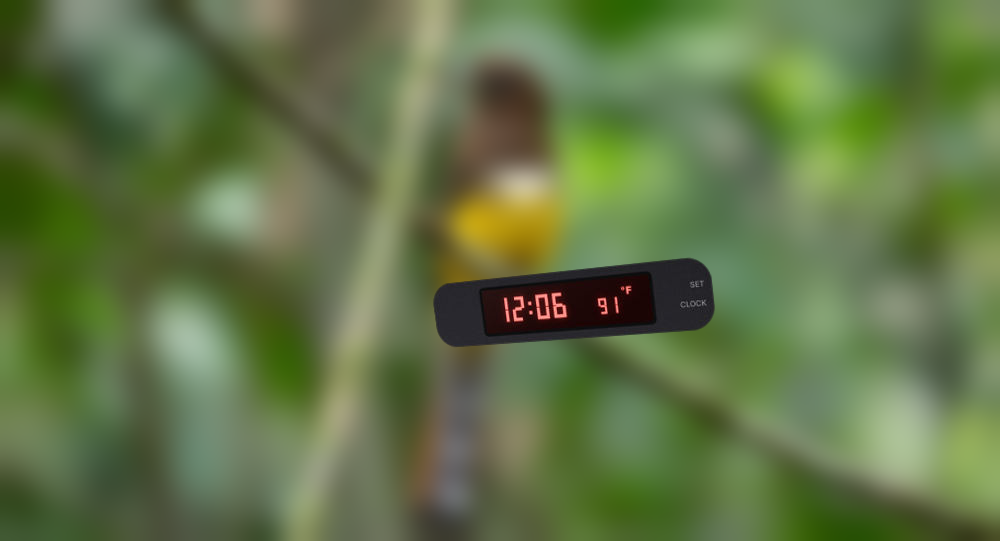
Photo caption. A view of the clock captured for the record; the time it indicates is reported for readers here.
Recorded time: 12:06
